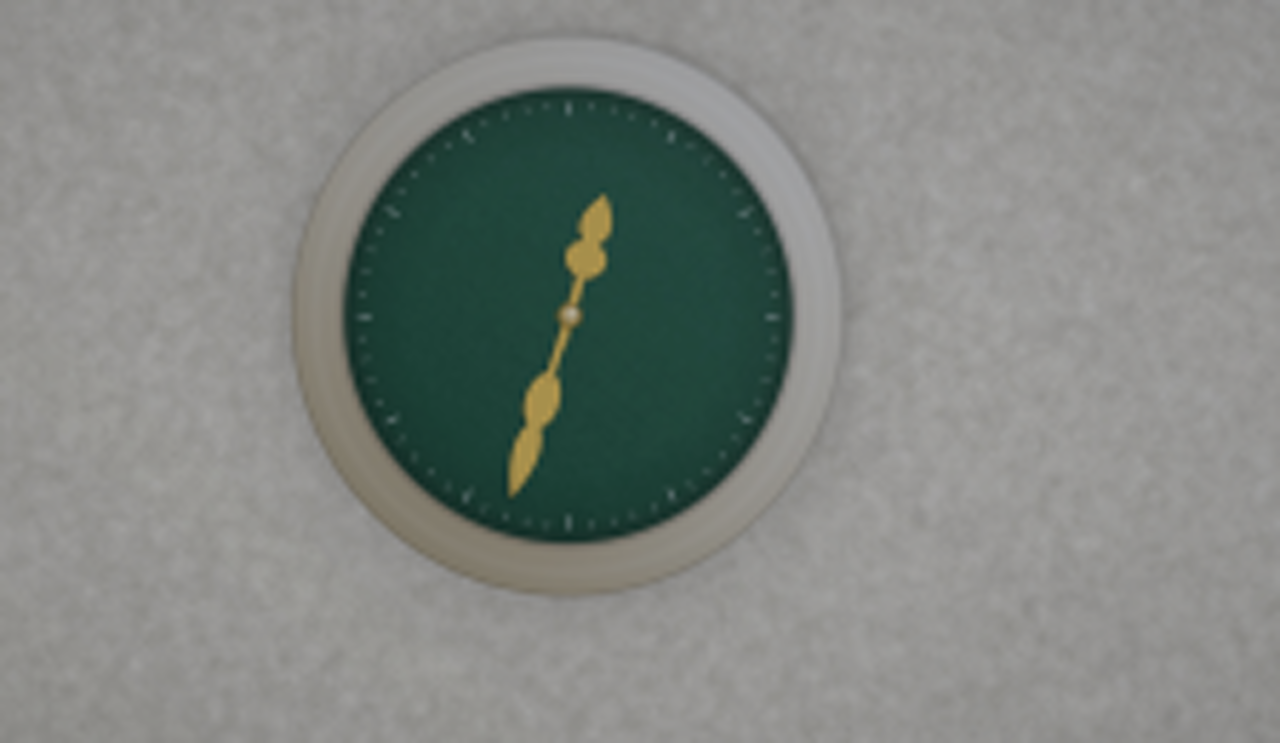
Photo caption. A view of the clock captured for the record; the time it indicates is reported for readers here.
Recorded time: 12:33
